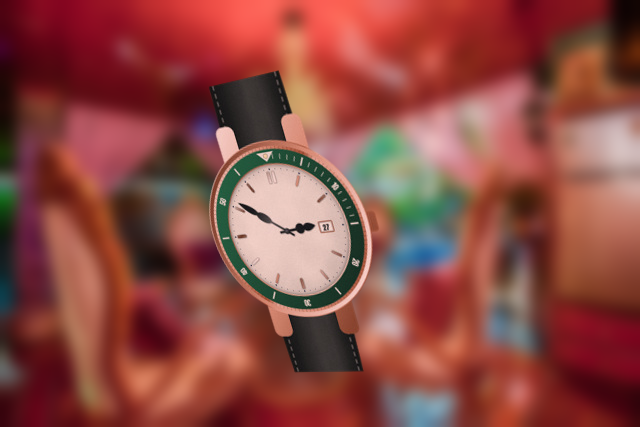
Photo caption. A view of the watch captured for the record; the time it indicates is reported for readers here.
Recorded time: 2:51
